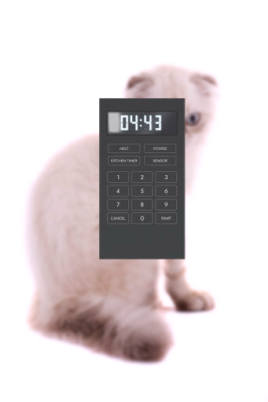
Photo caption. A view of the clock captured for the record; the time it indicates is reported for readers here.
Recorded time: 4:43
